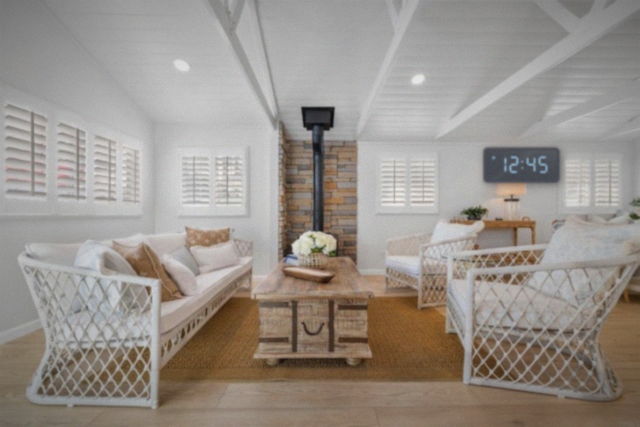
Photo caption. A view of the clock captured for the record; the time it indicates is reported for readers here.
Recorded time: 12:45
